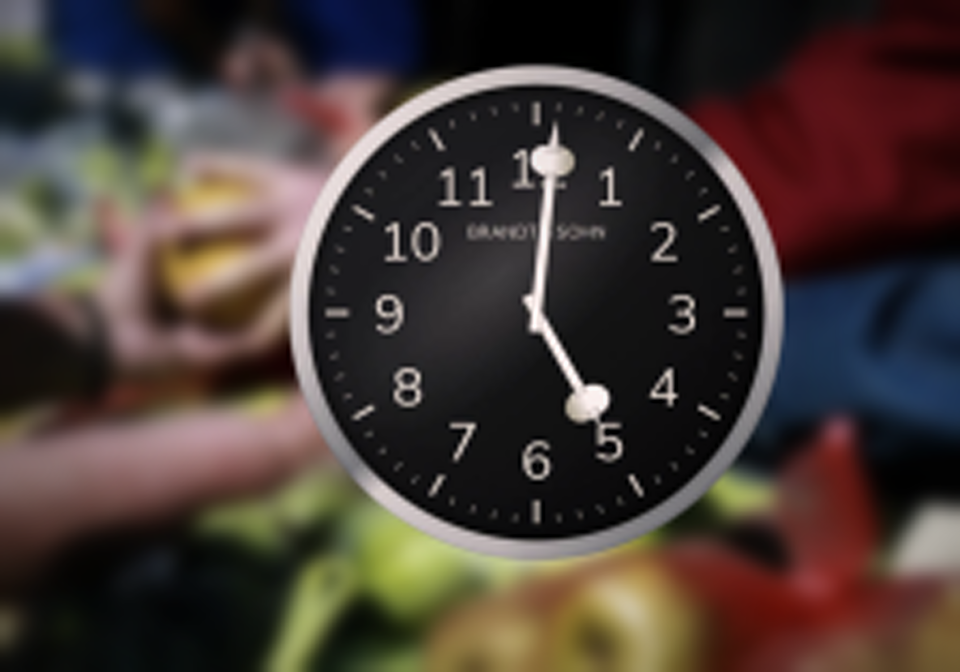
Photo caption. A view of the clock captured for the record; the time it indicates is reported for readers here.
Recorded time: 5:01
